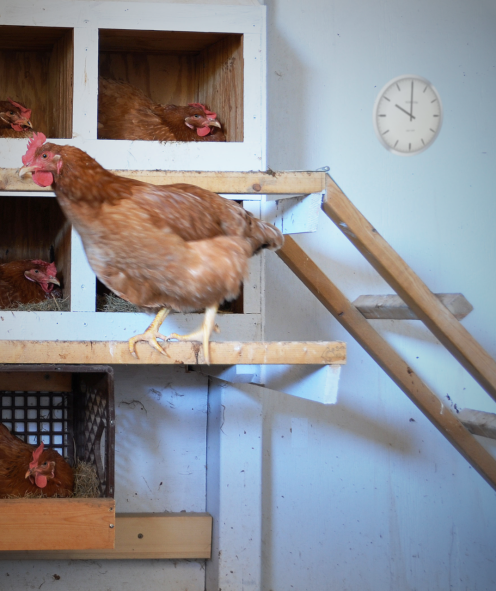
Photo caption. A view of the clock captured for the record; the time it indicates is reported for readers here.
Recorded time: 10:00
